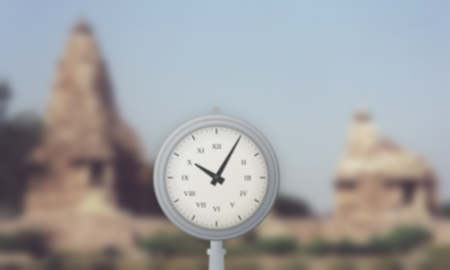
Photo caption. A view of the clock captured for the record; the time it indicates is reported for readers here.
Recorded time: 10:05
